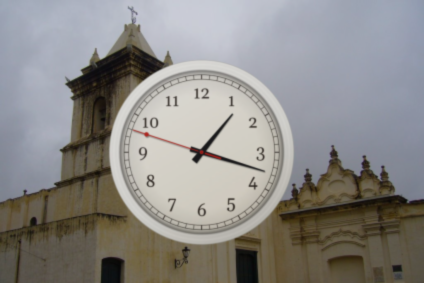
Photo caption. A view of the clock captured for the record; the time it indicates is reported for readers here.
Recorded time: 1:17:48
